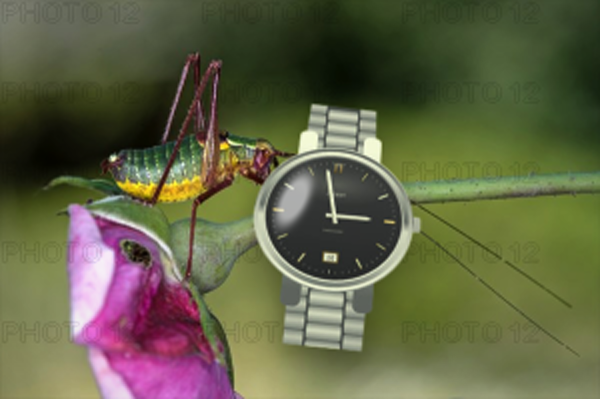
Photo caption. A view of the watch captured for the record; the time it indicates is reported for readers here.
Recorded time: 2:58
